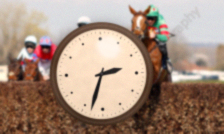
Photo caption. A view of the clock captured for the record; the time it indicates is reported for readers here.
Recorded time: 2:33
